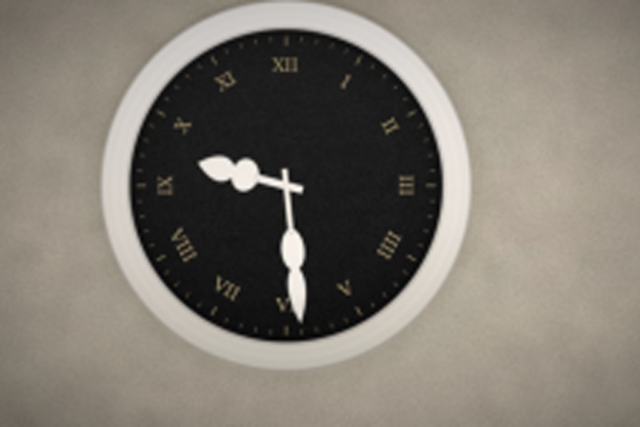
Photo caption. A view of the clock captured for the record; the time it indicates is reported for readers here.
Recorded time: 9:29
